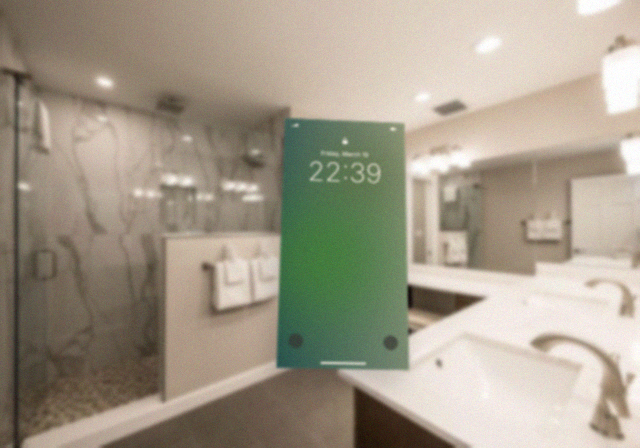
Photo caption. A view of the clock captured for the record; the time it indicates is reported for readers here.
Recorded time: 22:39
